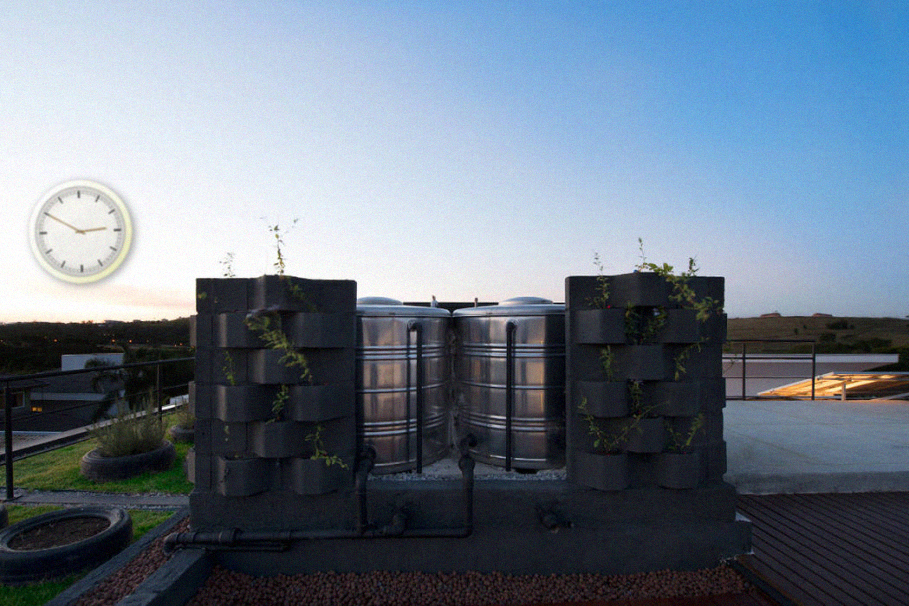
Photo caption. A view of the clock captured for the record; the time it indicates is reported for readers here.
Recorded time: 2:50
